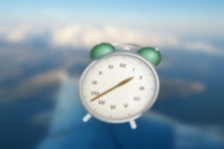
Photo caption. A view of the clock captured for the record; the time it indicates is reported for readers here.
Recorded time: 1:38
